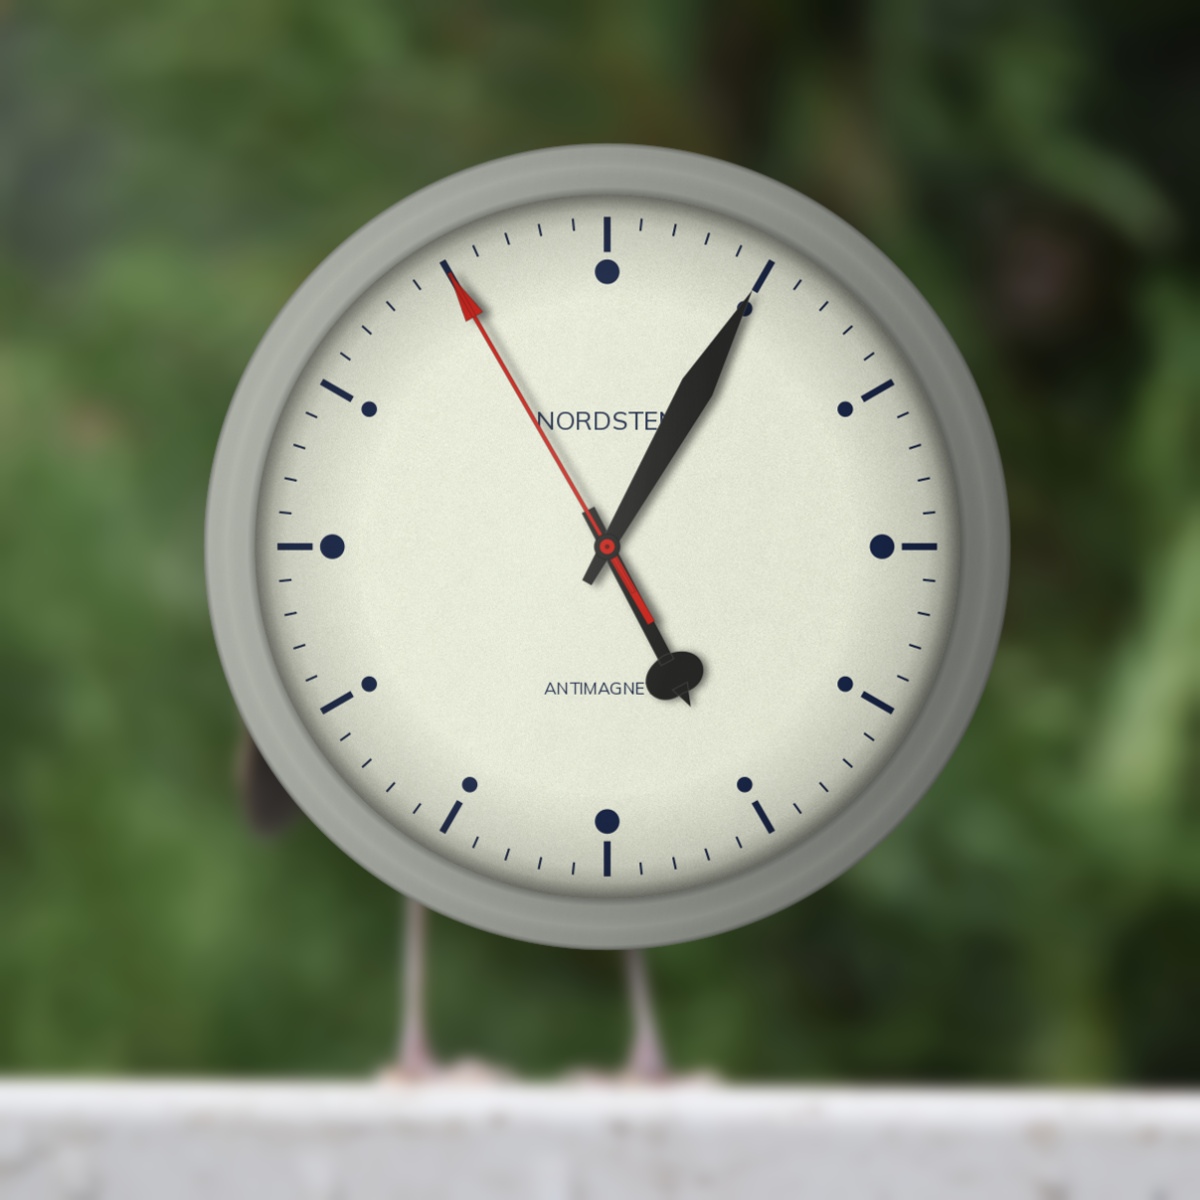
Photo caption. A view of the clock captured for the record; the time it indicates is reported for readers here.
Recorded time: 5:04:55
